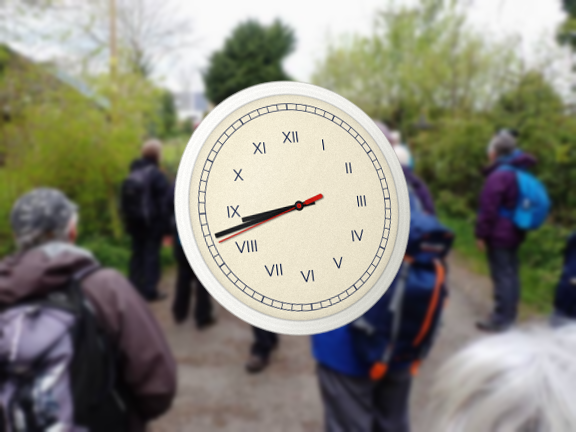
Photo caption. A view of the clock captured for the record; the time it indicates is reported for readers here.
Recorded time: 8:42:42
